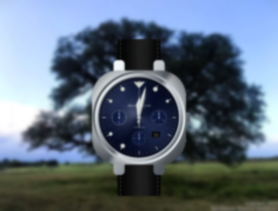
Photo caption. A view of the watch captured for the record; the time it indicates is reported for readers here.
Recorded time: 12:02
